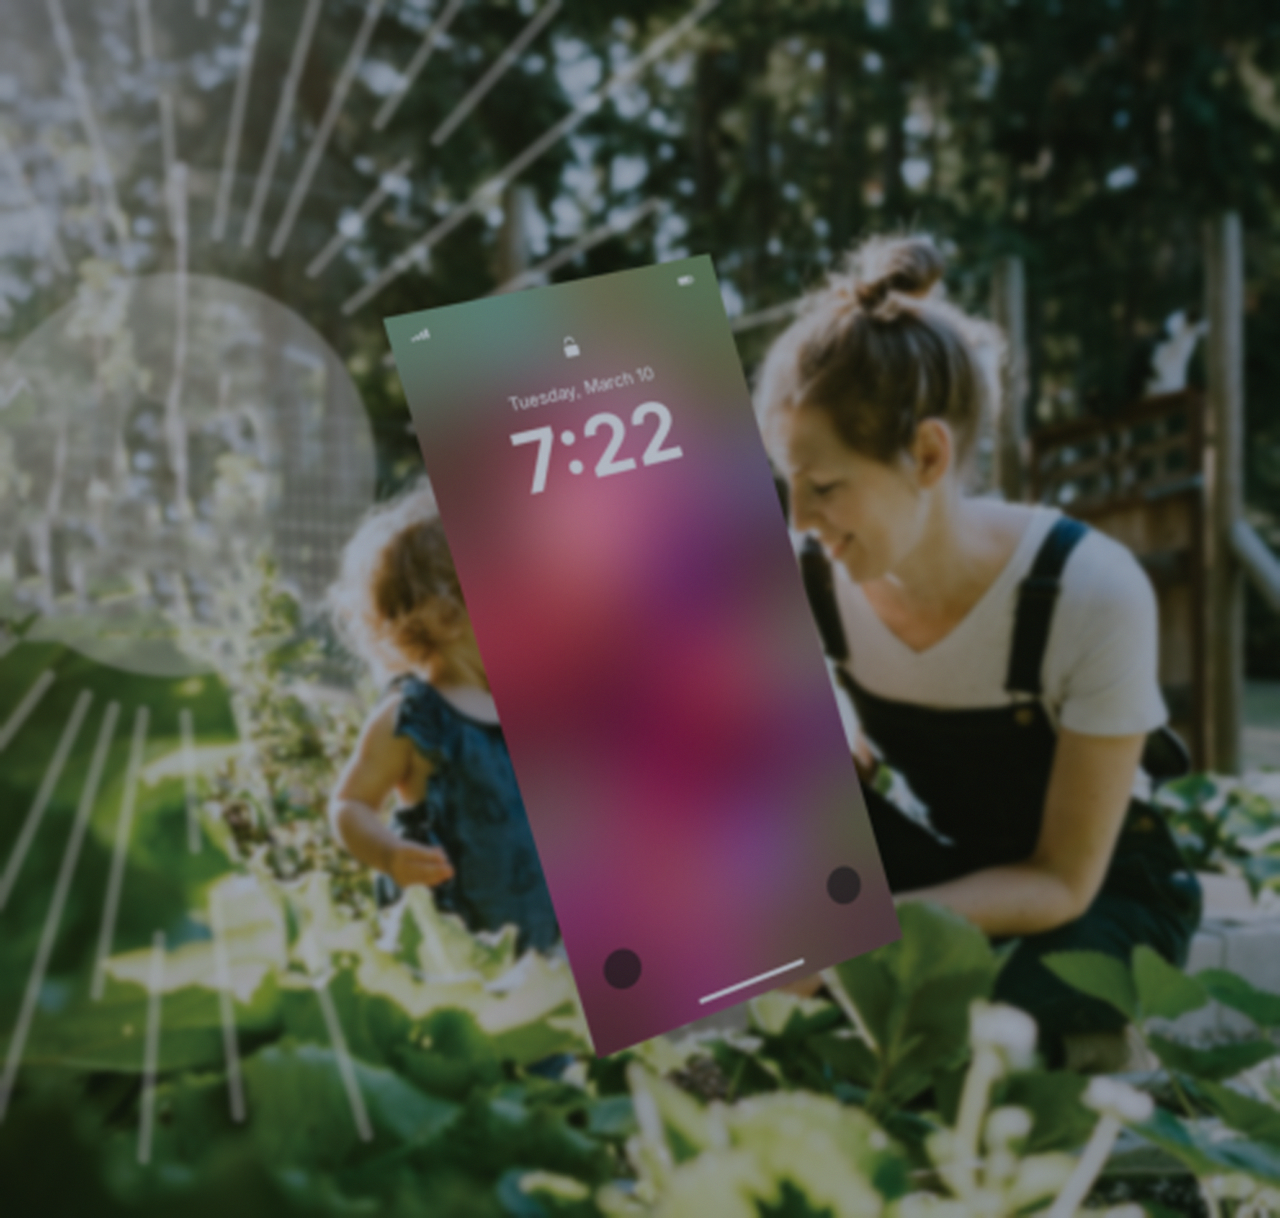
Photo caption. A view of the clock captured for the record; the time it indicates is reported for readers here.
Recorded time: 7:22
